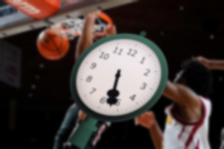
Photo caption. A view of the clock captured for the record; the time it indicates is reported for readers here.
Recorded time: 5:27
